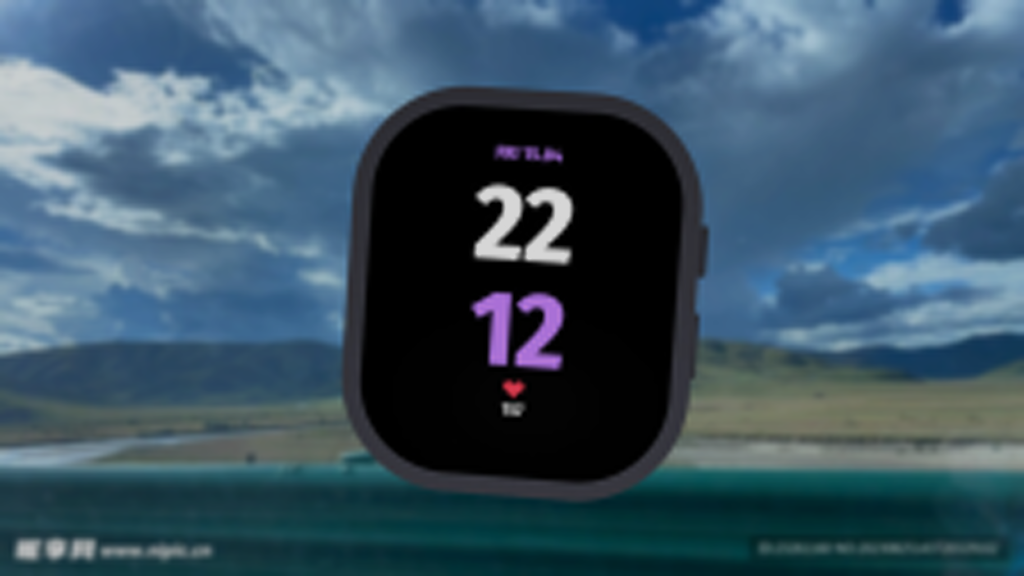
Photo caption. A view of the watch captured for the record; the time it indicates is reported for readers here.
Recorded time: 22:12
